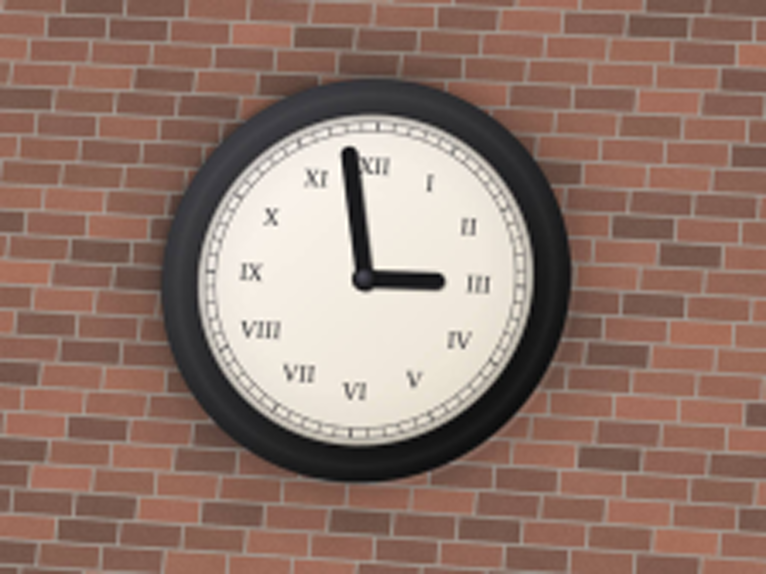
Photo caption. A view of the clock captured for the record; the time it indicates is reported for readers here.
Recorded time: 2:58
